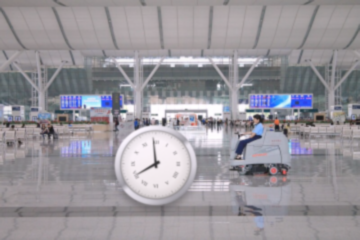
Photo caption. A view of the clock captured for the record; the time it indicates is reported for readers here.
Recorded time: 7:59
